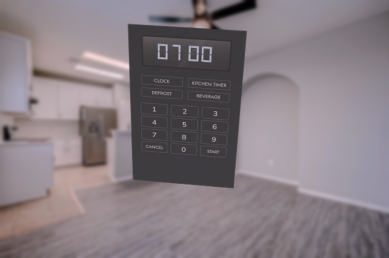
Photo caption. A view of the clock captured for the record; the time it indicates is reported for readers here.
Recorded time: 7:00
